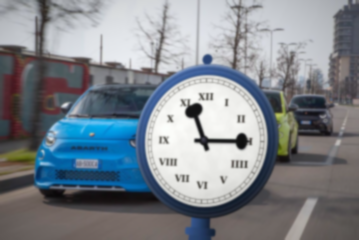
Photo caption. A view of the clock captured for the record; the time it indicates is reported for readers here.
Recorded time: 11:15
